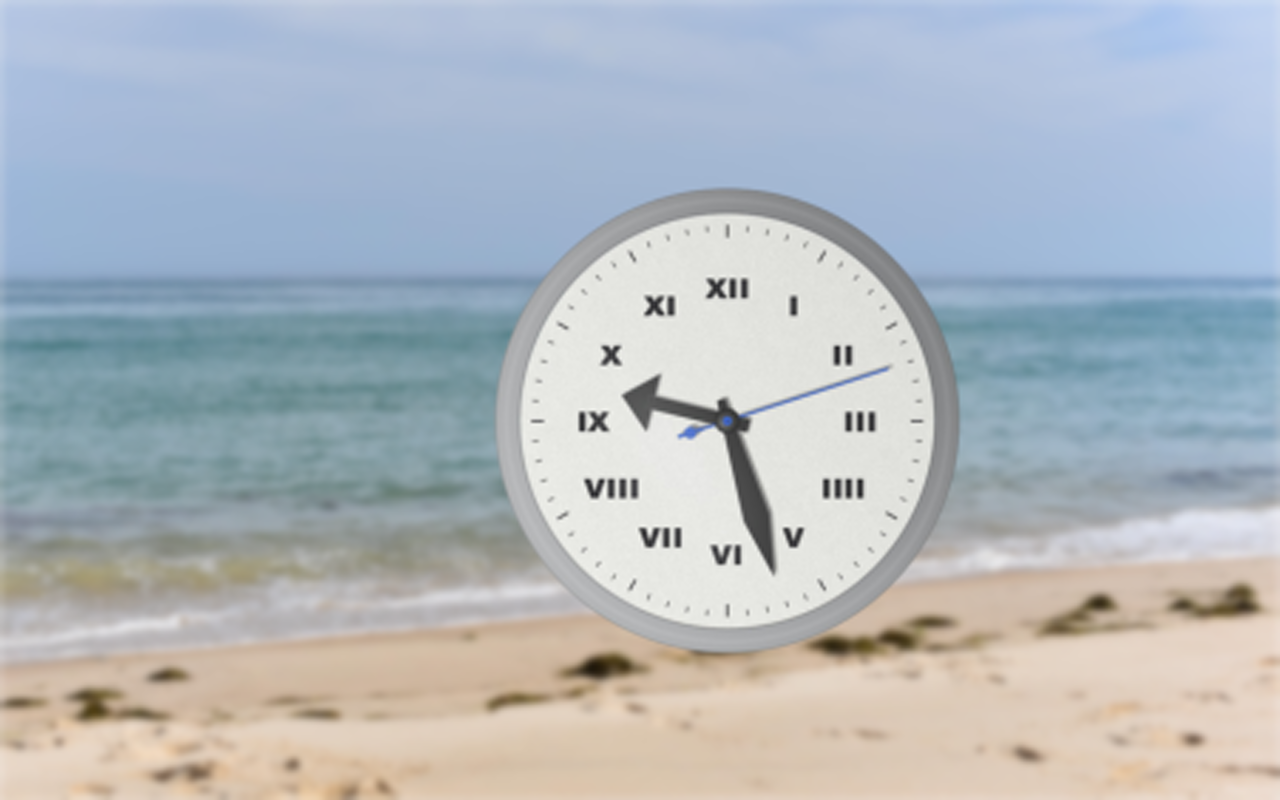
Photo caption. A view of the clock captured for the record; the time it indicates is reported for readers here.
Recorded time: 9:27:12
